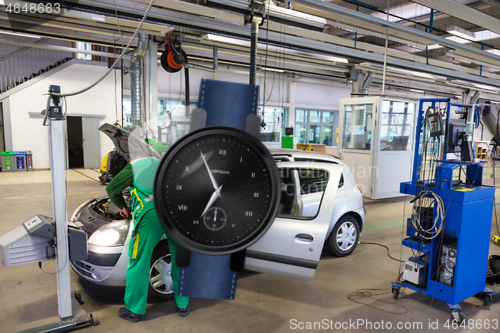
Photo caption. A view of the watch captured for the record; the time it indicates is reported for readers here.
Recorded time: 6:55
